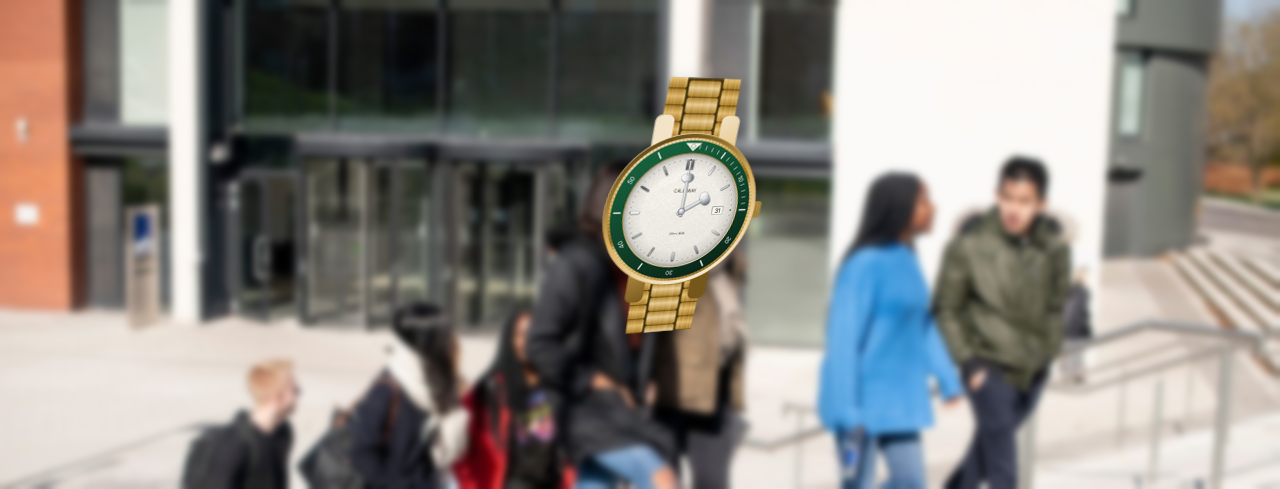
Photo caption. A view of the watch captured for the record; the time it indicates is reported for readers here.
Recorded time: 2:00
